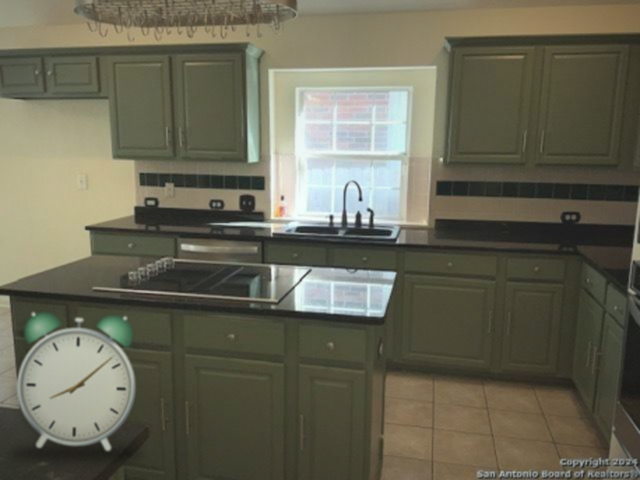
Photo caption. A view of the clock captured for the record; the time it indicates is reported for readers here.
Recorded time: 8:08
